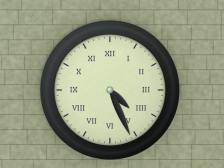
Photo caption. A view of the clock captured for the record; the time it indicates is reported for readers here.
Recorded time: 4:26
